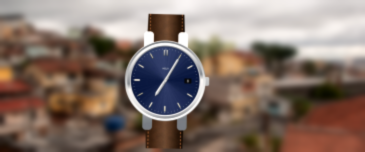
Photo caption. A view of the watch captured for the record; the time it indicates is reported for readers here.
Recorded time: 7:05
